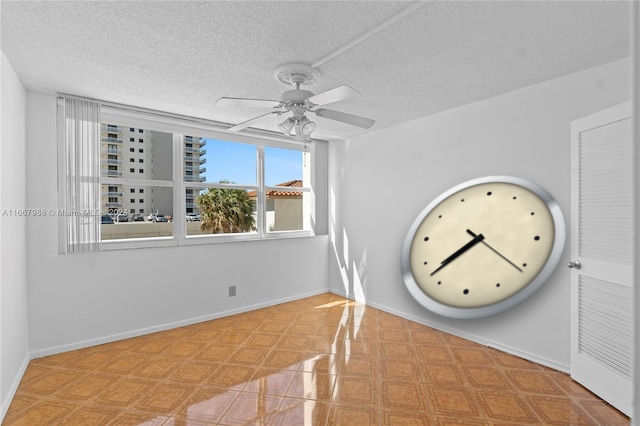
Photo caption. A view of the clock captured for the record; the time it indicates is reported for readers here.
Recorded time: 7:37:21
